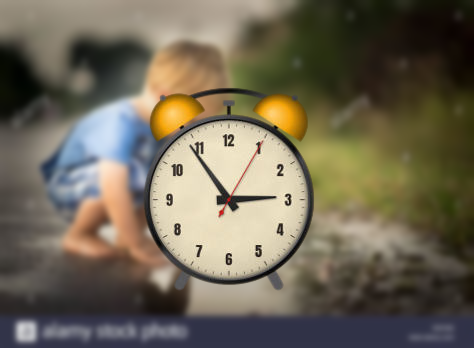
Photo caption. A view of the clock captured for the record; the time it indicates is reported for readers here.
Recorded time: 2:54:05
